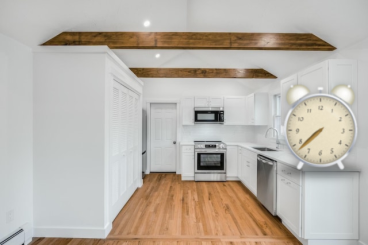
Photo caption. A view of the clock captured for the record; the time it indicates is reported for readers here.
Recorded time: 7:38
